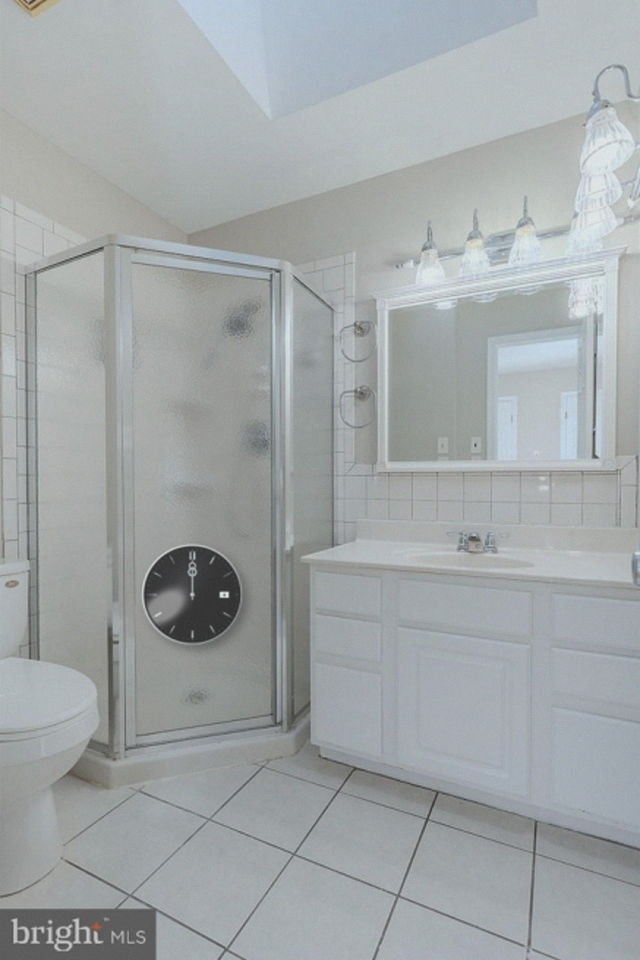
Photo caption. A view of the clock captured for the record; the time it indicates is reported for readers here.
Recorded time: 12:00
